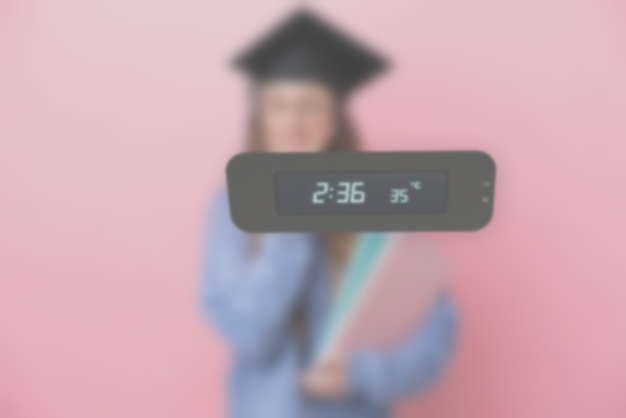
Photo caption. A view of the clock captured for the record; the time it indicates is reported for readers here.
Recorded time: 2:36
